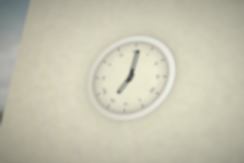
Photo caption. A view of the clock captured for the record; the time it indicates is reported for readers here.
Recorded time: 7:01
